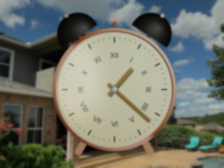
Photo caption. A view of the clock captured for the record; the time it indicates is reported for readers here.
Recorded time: 1:22
